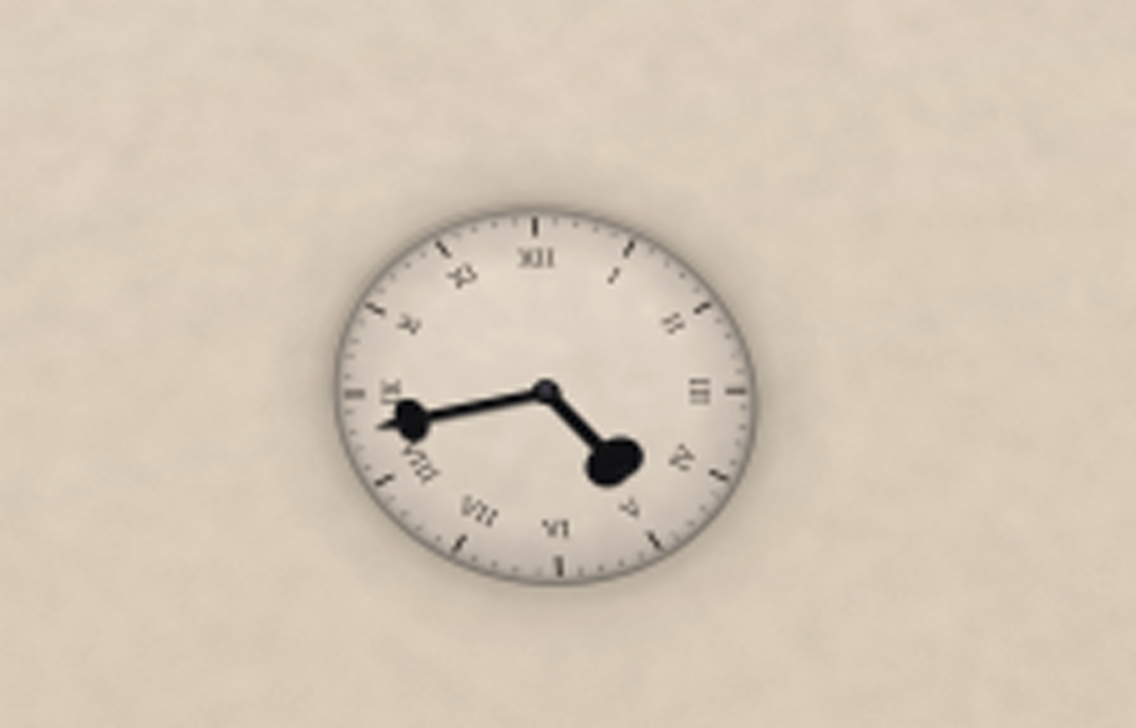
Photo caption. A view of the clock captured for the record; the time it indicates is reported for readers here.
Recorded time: 4:43
